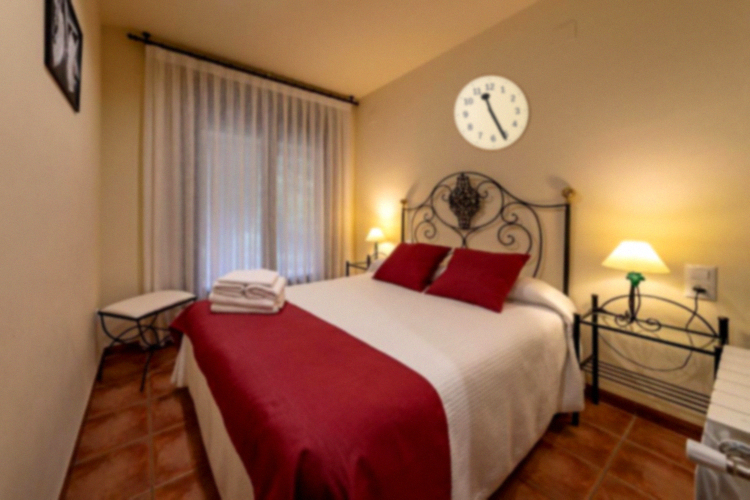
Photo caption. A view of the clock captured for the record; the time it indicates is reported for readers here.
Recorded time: 11:26
